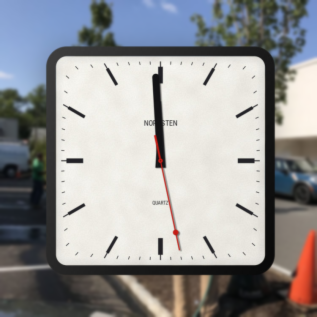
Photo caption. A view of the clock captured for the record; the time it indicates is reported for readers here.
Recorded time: 11:59:28
